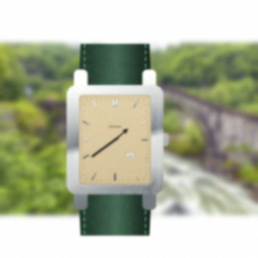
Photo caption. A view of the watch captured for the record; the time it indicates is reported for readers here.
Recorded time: 1:39
